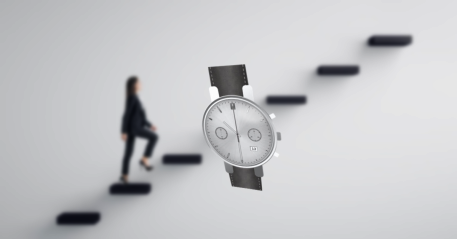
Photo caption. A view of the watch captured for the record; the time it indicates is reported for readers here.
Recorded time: 10:30
